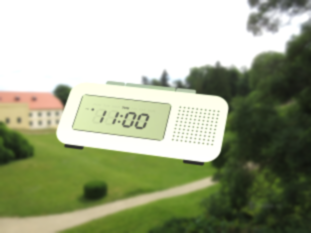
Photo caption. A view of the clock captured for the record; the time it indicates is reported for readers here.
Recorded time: 11:00
